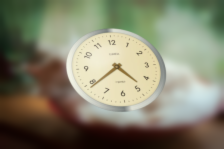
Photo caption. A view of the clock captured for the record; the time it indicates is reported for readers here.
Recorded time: 4:39
